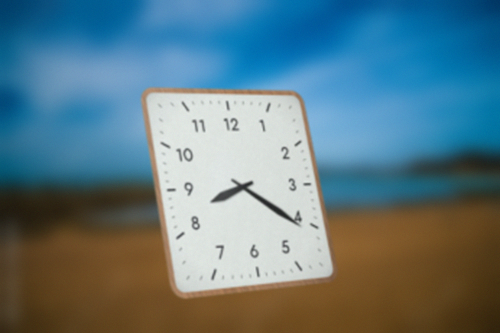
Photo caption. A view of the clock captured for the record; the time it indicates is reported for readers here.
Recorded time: 8:21
